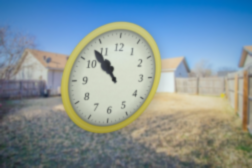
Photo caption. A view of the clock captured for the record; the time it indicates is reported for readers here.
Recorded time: 10:53
